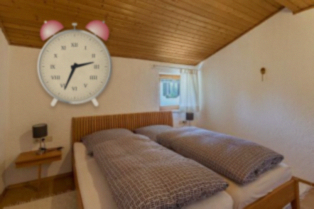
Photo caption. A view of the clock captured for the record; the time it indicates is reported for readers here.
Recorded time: 2:34
